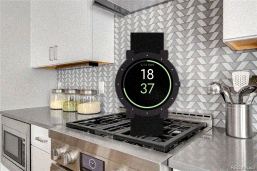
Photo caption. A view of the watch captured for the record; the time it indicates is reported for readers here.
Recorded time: 18:37
